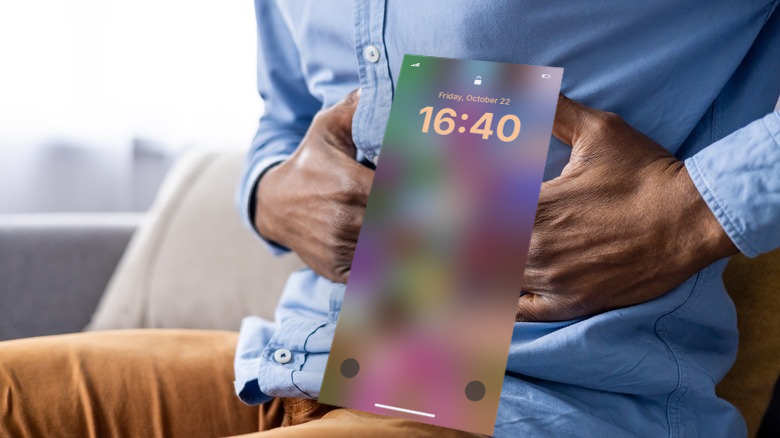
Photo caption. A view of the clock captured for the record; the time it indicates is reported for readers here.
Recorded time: 16:40
